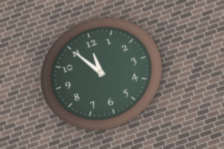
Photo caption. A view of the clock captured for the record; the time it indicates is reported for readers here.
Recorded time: 11:55
